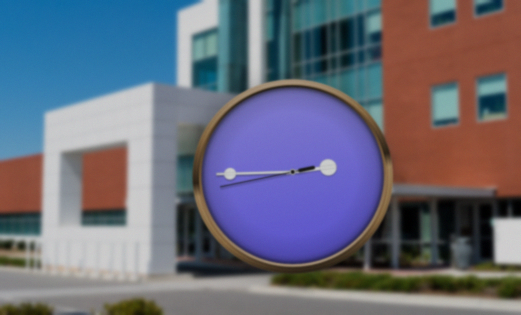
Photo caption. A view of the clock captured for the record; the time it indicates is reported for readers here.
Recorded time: 2:44:43
